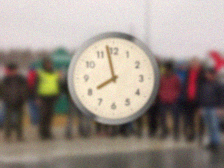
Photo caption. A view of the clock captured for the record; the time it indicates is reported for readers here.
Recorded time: 7:58
